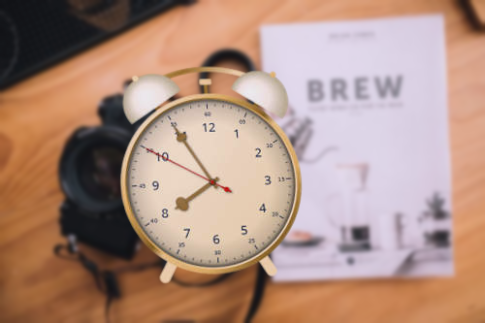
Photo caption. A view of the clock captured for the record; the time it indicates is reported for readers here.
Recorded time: 7:54:50
